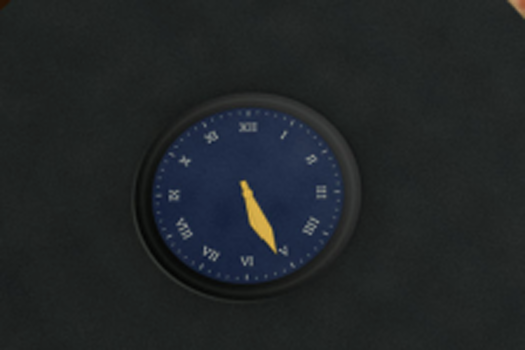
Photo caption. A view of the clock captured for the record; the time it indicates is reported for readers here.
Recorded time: 5:26
